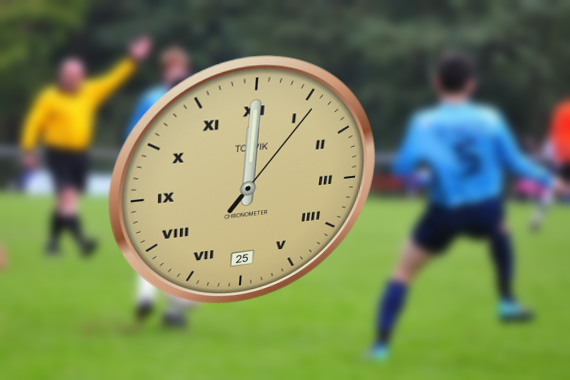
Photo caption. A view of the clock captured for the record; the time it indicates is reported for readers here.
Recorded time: 12:00:06
